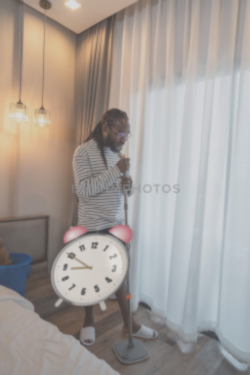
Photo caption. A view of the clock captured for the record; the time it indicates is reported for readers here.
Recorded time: 8:50
